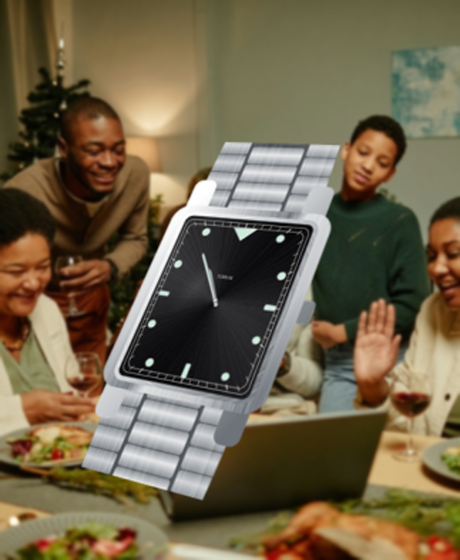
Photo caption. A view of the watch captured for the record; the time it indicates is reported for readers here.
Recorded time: 10:54
